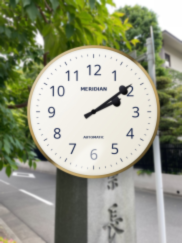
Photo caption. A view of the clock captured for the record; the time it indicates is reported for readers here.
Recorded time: 2:09
